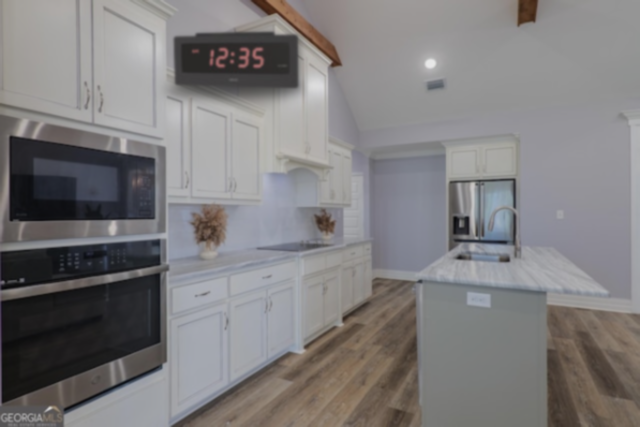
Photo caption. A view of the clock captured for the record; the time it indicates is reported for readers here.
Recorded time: 12:35
